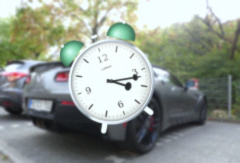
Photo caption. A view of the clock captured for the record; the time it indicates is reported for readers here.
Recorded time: 4:17
